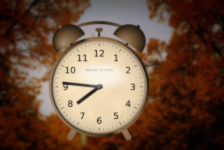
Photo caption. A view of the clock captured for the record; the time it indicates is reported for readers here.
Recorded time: 7:46
